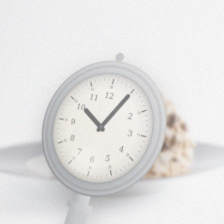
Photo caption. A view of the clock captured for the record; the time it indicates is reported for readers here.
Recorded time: 10:05
